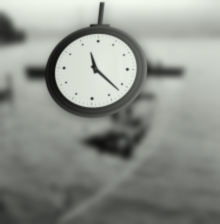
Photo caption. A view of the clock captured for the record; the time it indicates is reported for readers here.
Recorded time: 11:22
